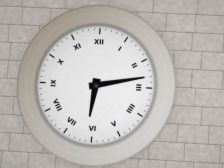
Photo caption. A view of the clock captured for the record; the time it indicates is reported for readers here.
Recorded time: 6:13
